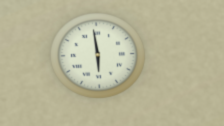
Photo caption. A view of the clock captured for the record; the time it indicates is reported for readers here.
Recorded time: 5:59
